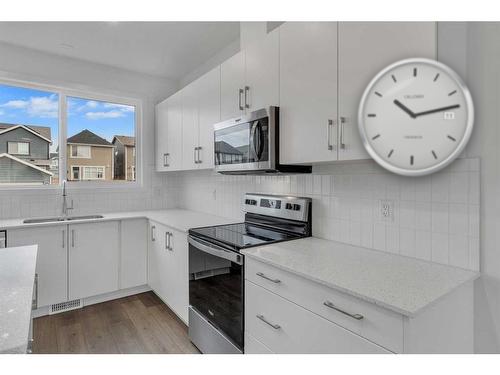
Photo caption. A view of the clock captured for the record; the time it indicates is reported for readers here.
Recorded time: 10:13
